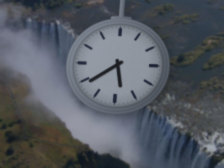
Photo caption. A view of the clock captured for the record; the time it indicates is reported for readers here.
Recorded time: 5:39
